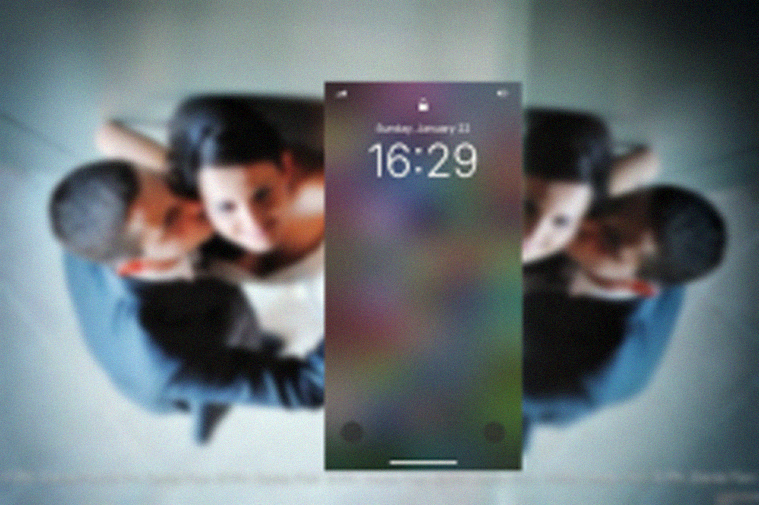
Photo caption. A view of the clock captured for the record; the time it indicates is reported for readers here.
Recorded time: 16:29
